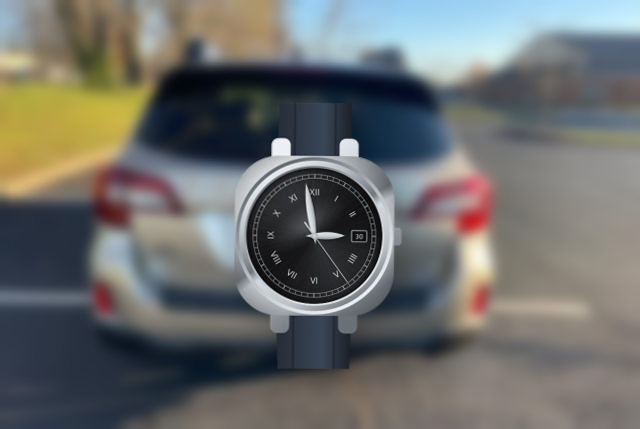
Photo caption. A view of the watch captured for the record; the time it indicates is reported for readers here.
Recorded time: 2:58:24
